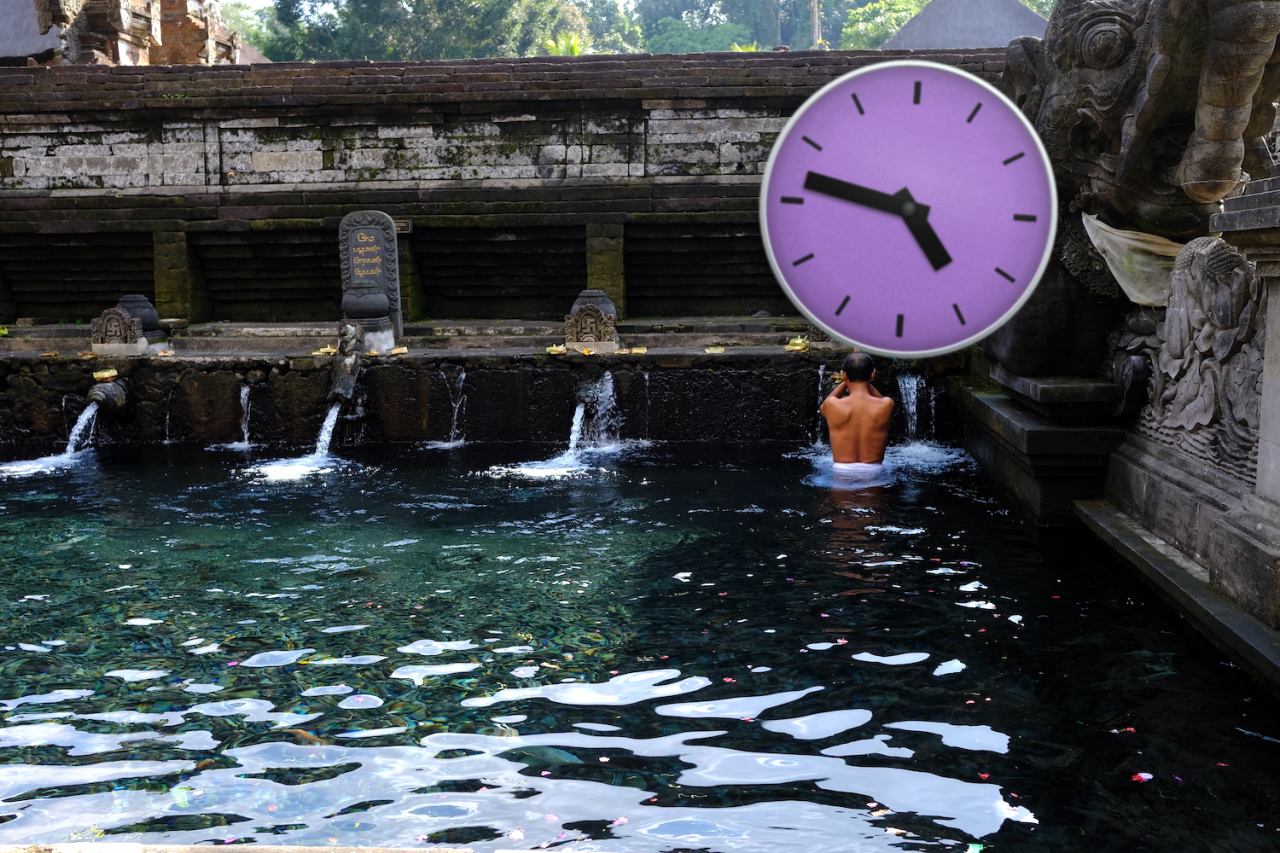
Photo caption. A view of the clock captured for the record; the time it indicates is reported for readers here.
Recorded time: 4:47
